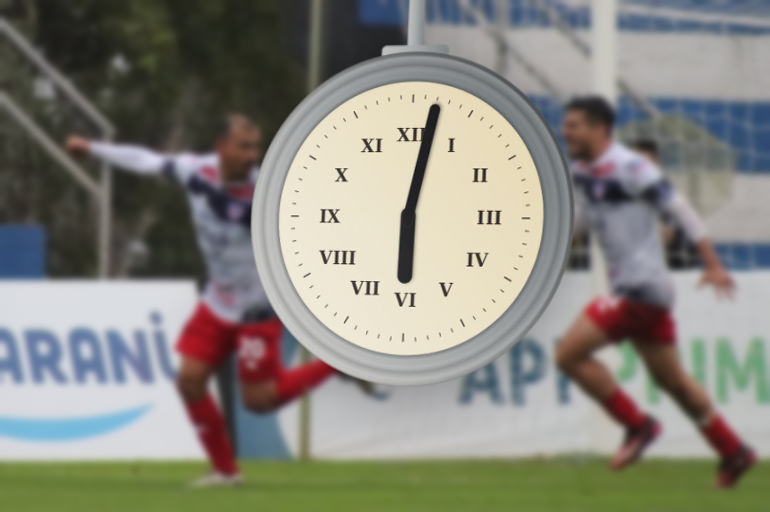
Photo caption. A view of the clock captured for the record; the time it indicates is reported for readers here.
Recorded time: 6:02
